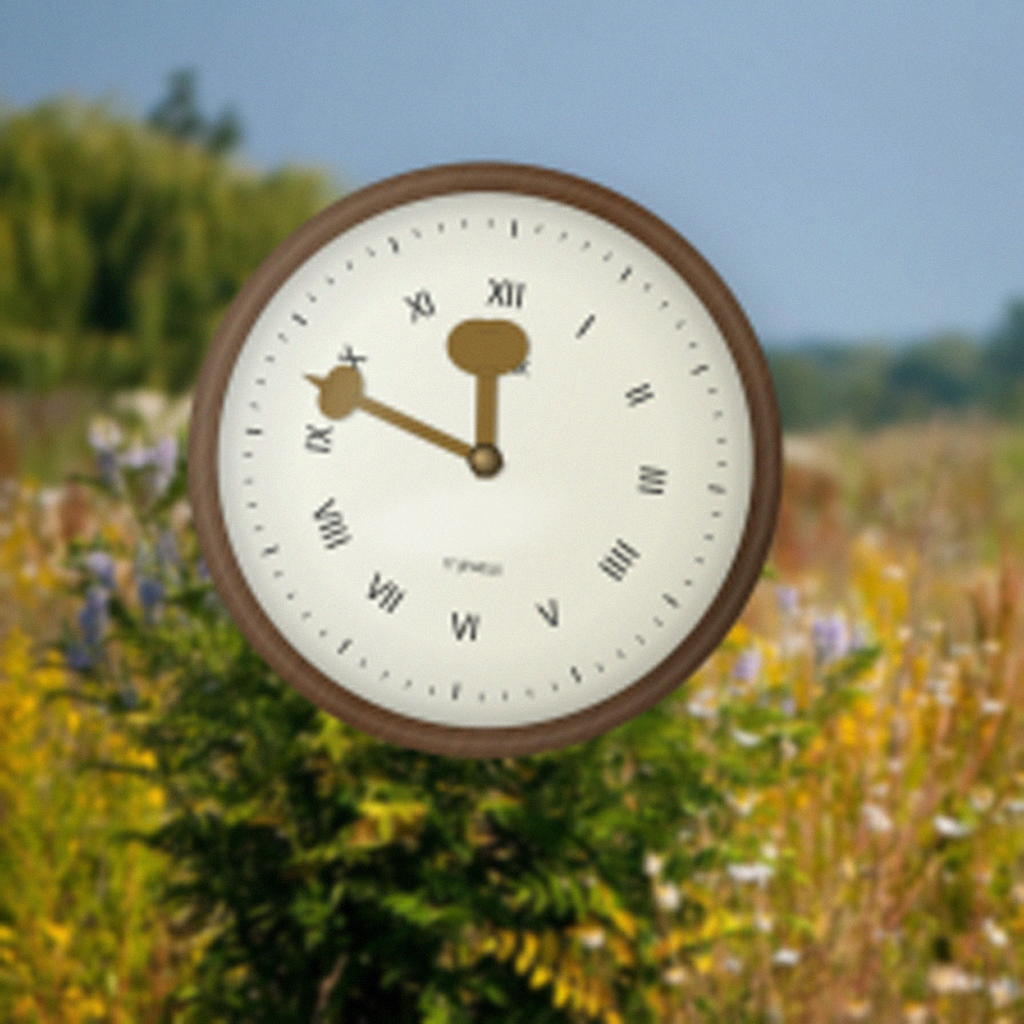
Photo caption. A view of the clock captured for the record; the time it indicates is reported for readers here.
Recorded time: 11:48
